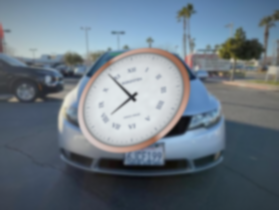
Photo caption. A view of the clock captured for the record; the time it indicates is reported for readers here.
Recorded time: 7:54
